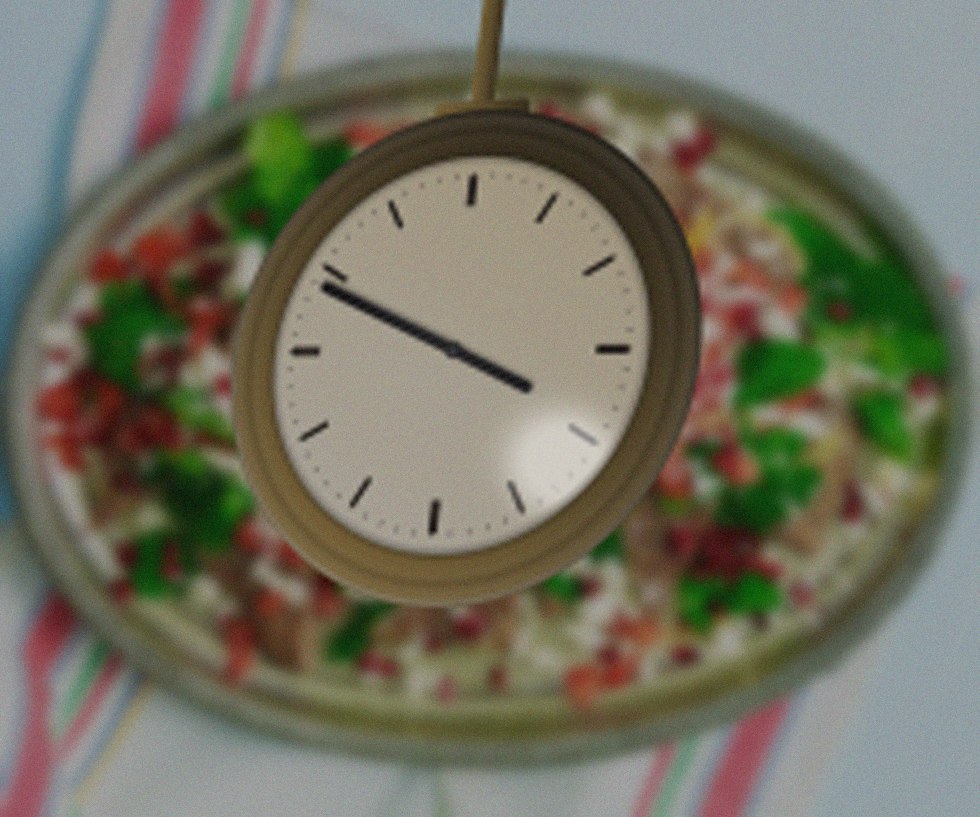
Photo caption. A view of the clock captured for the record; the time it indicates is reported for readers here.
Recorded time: 3:49
